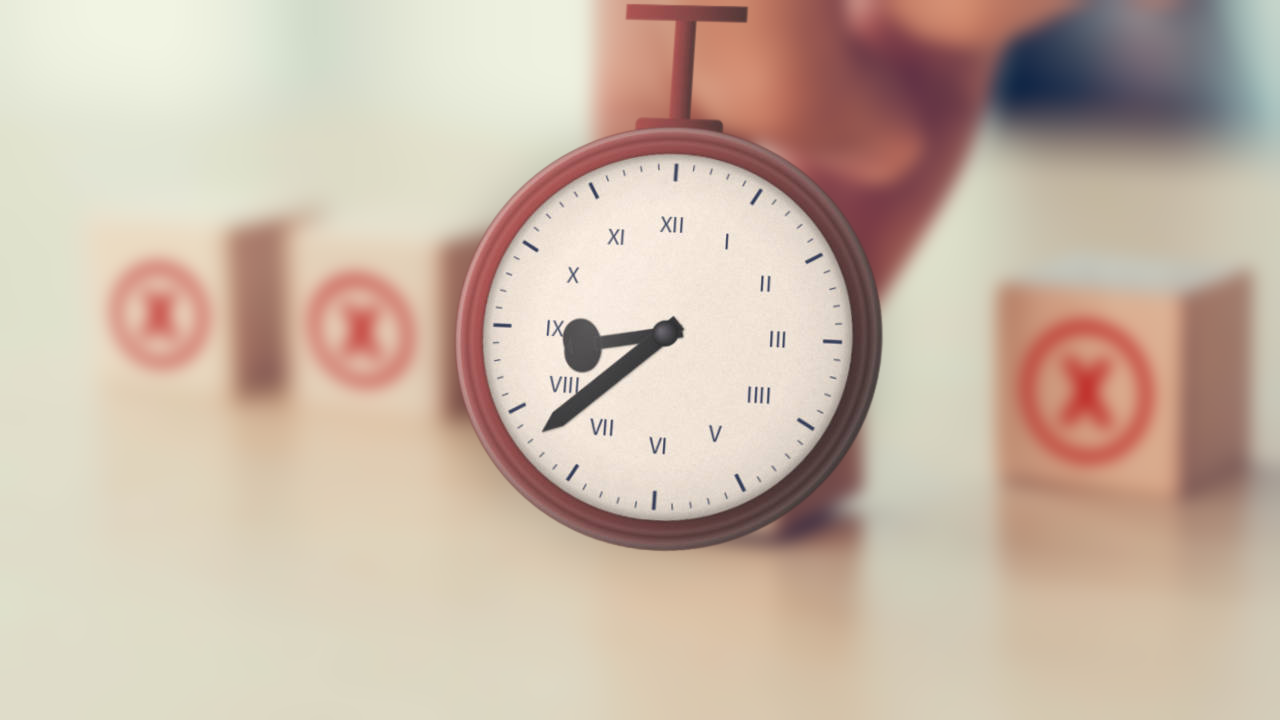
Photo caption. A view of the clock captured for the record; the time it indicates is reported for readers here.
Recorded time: 8:38
